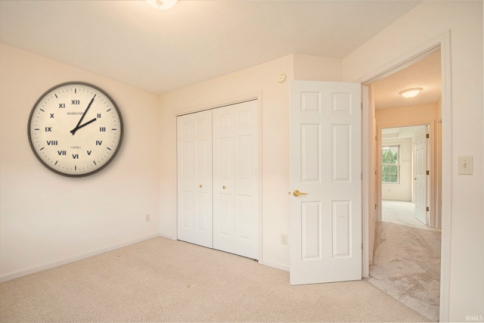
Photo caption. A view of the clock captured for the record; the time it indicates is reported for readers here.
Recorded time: 2:05
